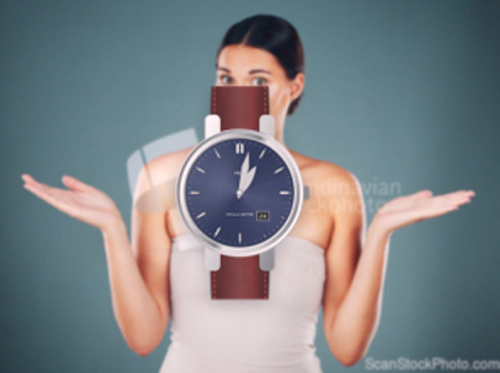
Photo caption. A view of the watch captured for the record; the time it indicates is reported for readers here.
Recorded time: 1:02
